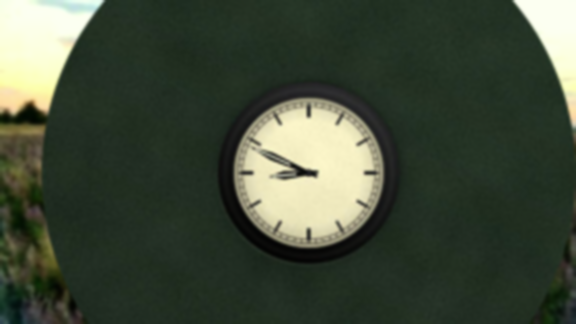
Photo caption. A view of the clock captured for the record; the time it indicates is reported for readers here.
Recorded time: 8:49
